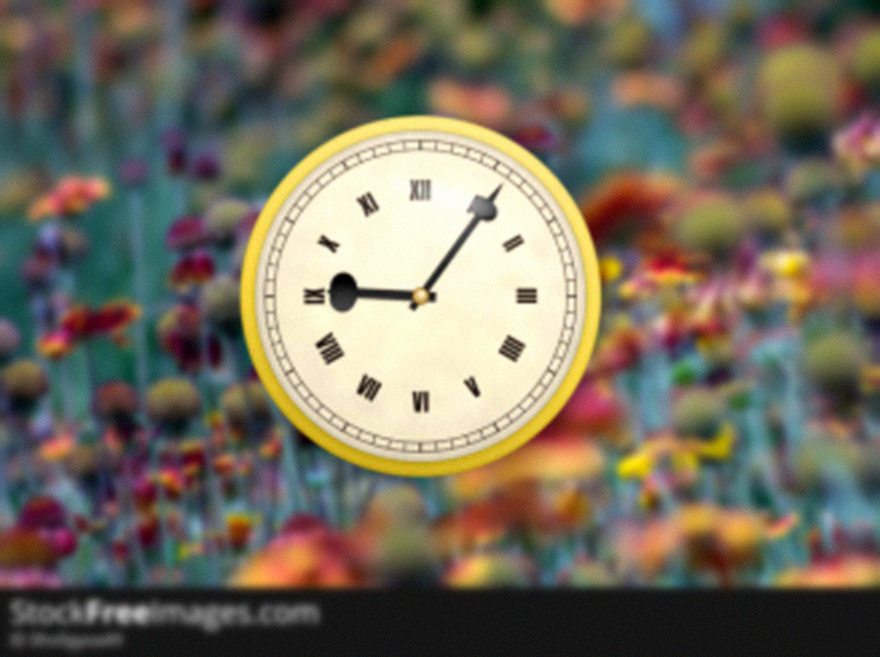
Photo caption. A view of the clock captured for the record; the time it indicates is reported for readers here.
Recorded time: 9:06
